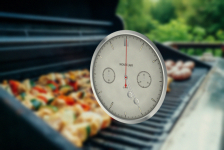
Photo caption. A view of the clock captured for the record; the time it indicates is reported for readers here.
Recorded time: 5:25
